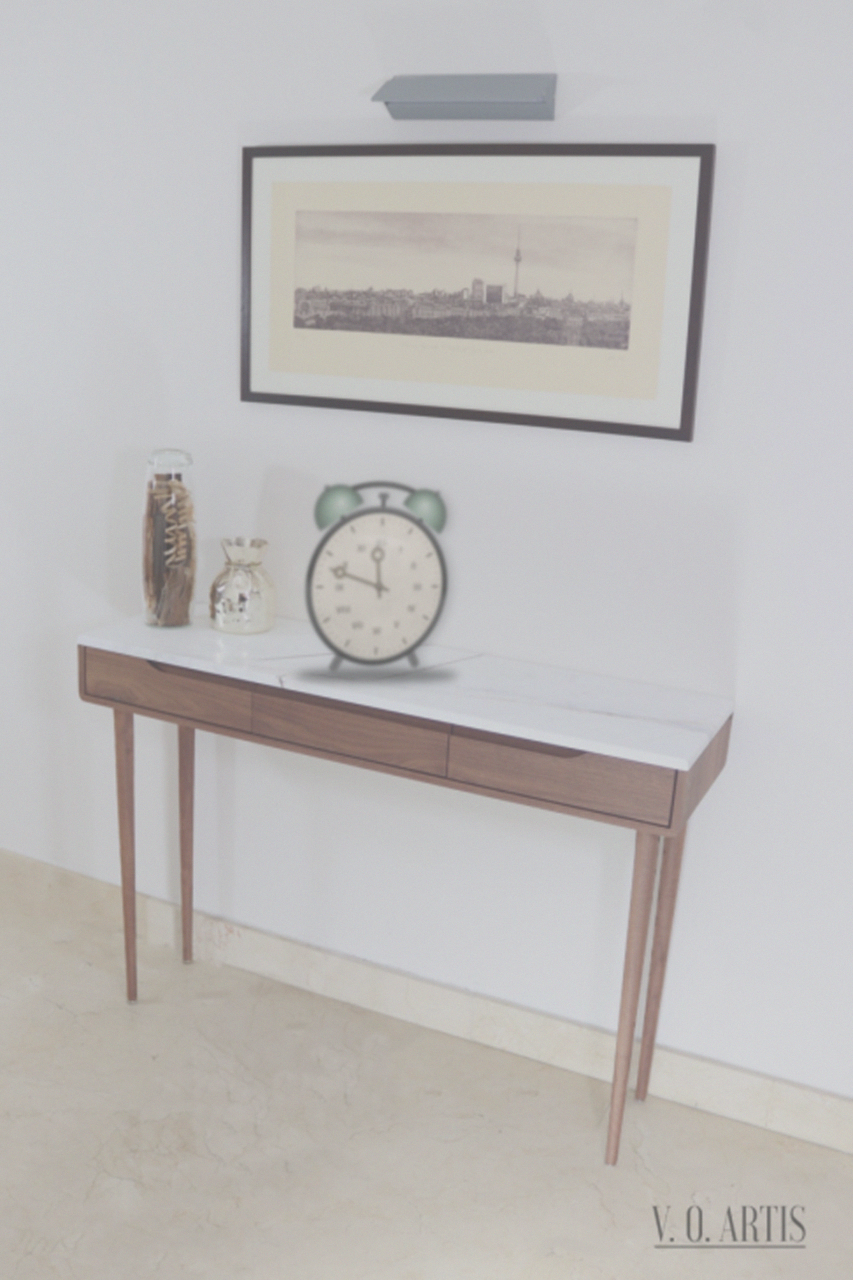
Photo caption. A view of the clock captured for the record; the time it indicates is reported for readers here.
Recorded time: 11:48
